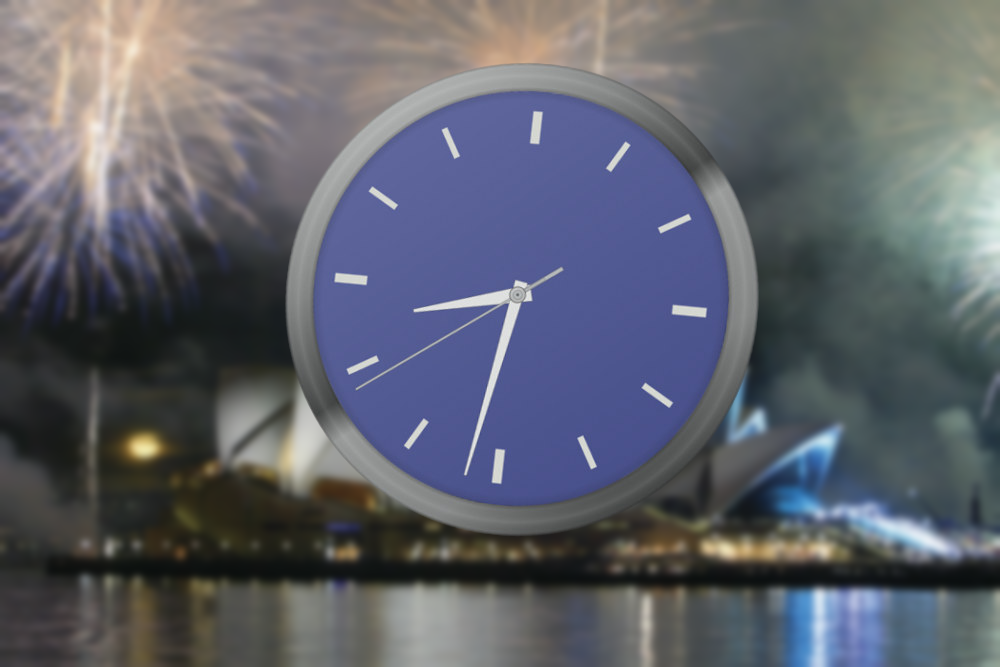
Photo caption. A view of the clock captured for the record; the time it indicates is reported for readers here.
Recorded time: 8:31:39
